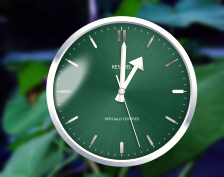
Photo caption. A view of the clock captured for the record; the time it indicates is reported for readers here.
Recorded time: 1:00:27
